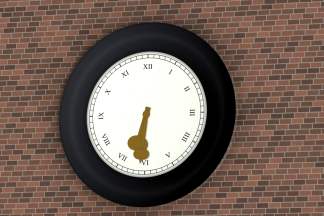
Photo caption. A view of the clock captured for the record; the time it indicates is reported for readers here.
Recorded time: 6:31
